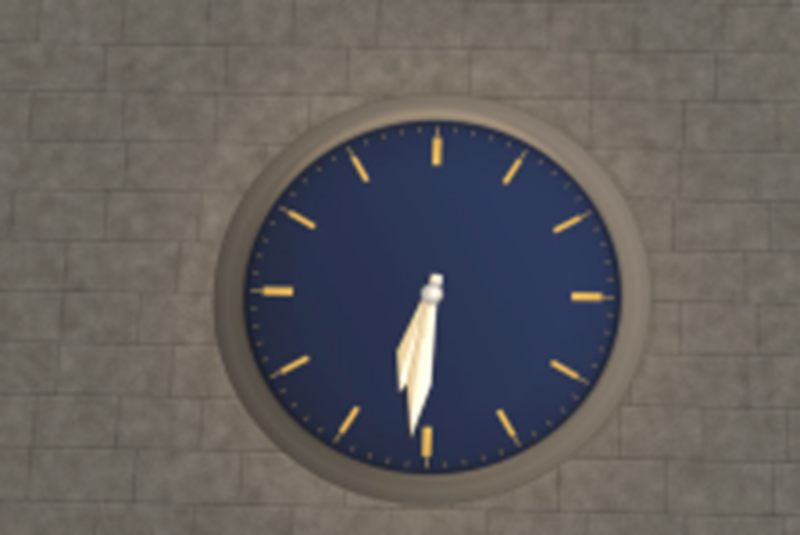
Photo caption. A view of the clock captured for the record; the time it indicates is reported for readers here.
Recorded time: 6:31
